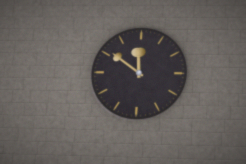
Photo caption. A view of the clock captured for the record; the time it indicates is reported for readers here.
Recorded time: 11:51
